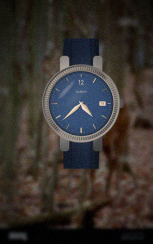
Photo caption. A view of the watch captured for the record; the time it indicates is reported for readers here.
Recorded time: 4:38
